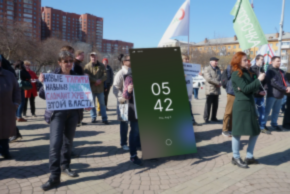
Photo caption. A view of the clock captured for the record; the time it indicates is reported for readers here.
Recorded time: 5:42
